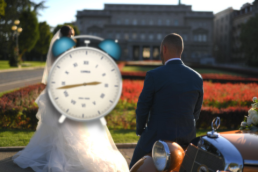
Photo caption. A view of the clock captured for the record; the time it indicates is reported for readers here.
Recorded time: 2:43
